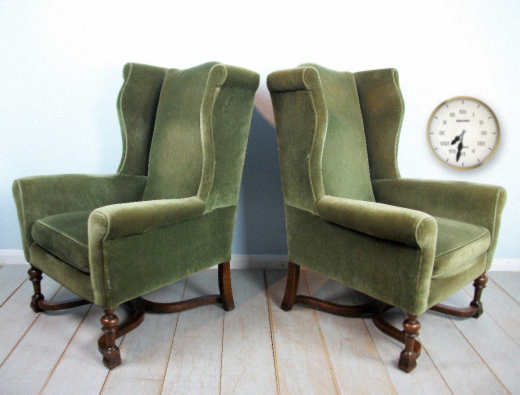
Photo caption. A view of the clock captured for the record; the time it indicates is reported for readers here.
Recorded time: 7:32
